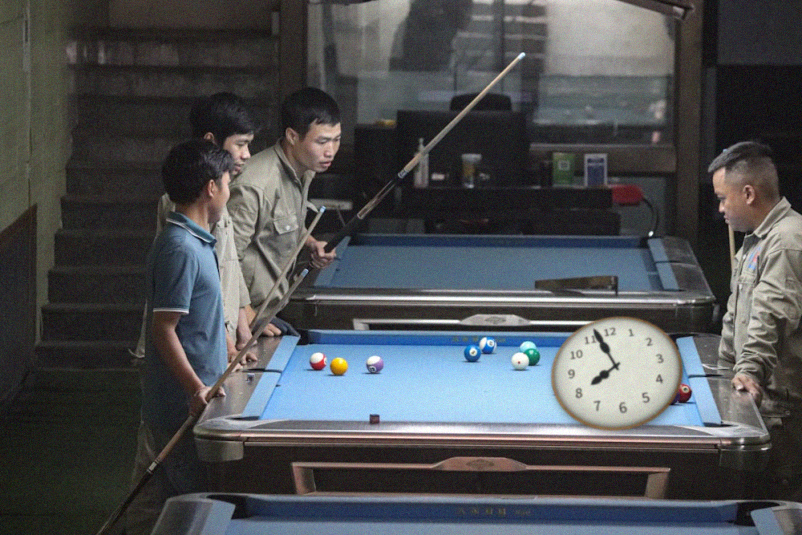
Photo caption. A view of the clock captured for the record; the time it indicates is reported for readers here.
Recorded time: 7:57
